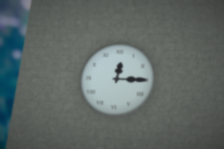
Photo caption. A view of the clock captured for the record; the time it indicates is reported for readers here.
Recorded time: 12:15
